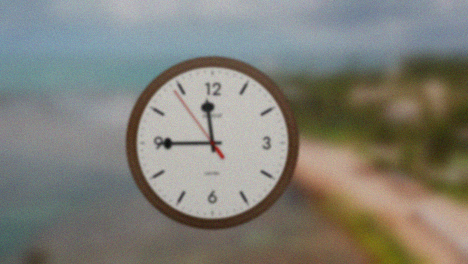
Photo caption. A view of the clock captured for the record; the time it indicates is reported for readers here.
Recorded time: 11:44:54
